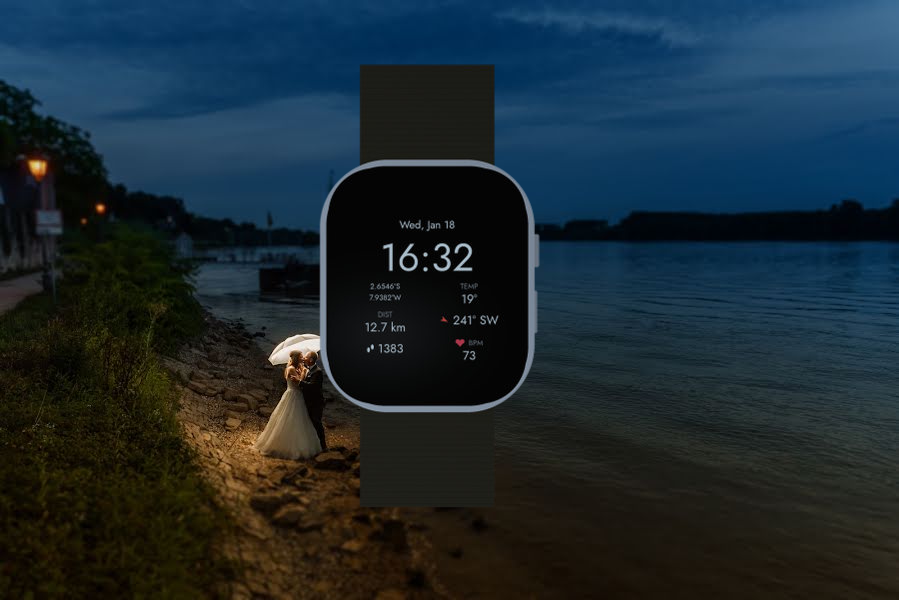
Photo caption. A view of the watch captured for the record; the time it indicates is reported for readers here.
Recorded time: 16:32
